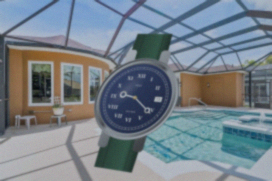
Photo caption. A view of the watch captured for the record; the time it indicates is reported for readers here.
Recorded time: 9:21
